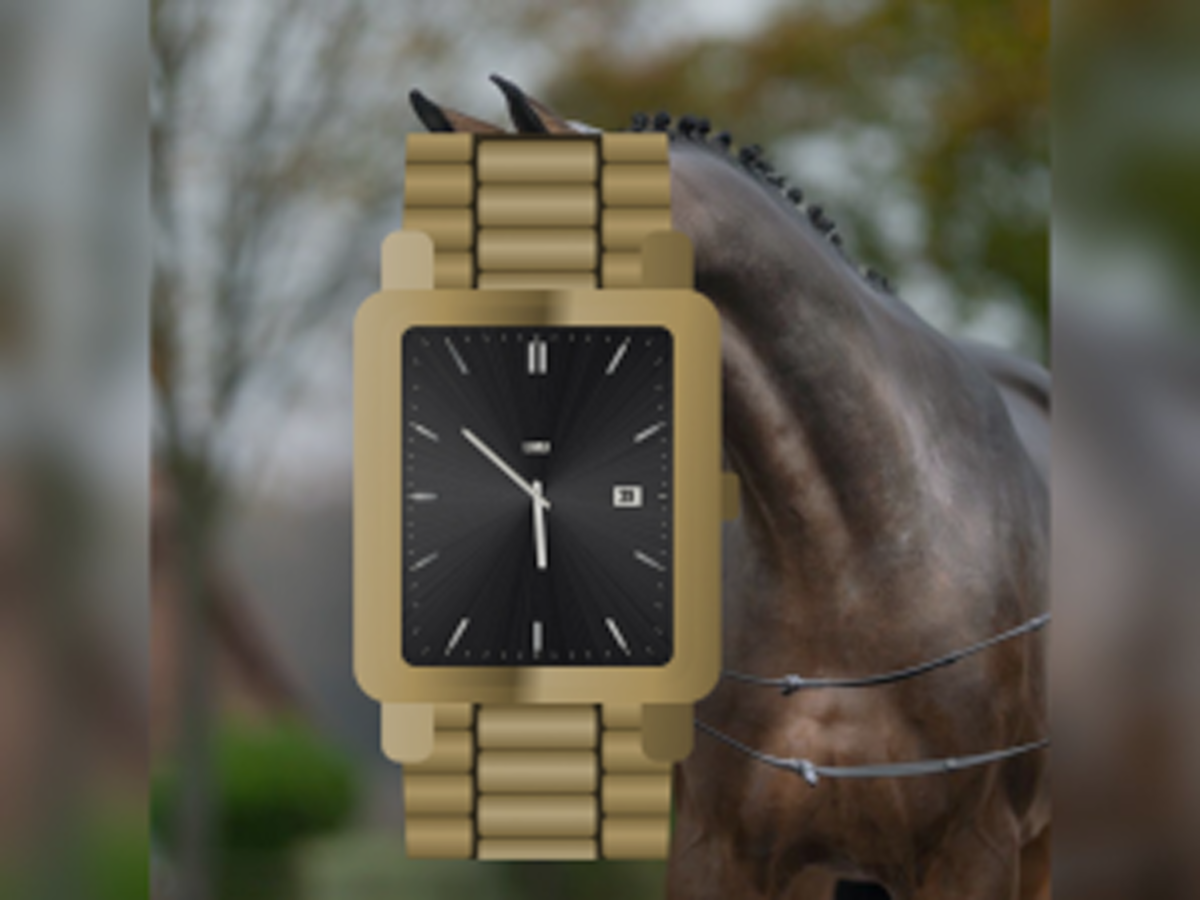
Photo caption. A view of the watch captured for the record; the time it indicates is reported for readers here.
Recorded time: 5:52
